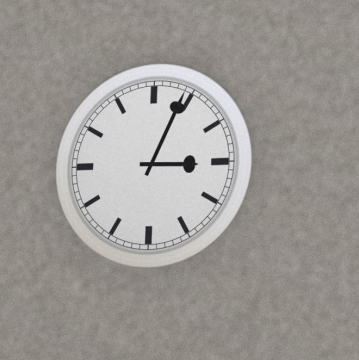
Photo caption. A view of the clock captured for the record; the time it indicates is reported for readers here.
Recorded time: 3:04
